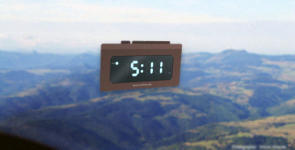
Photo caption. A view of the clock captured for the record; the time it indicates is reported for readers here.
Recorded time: 5:11
